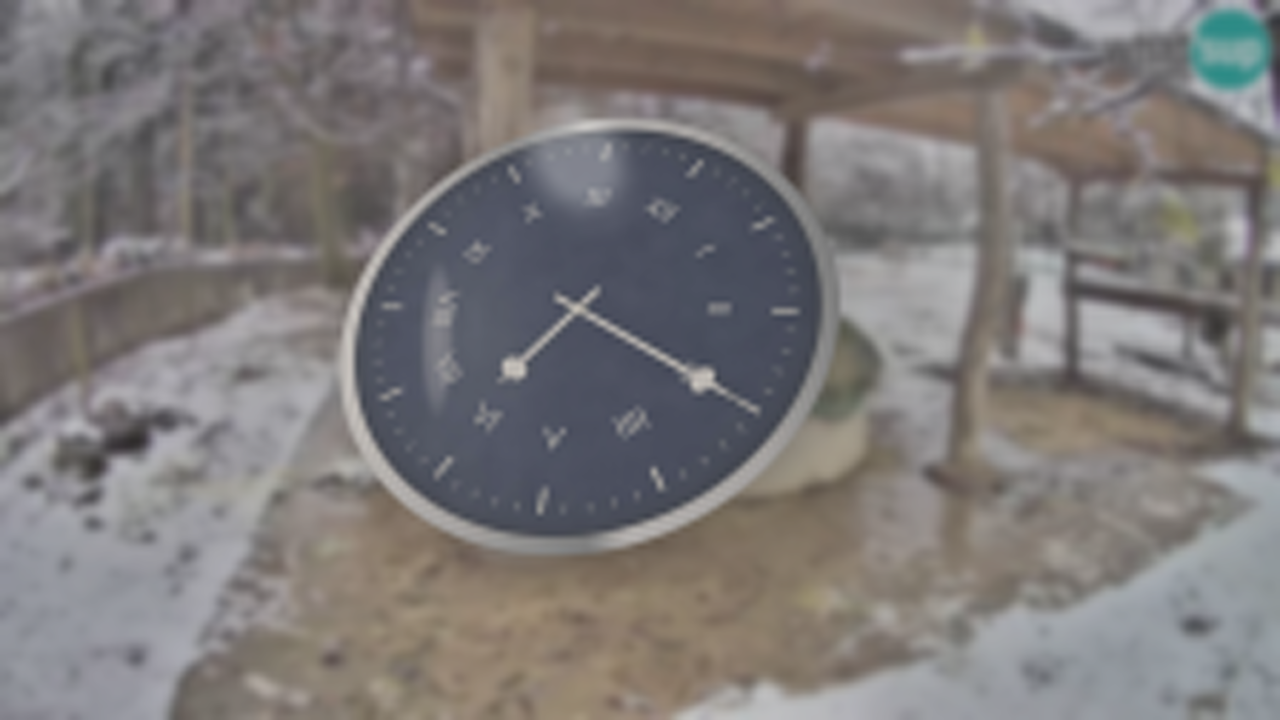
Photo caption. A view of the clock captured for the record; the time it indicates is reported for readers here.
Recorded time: 6:15
